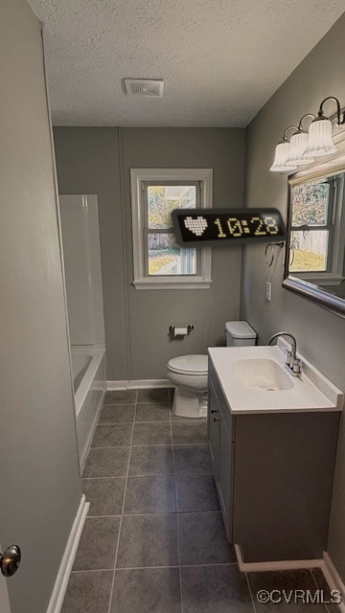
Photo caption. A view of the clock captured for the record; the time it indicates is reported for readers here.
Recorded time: 10:28
